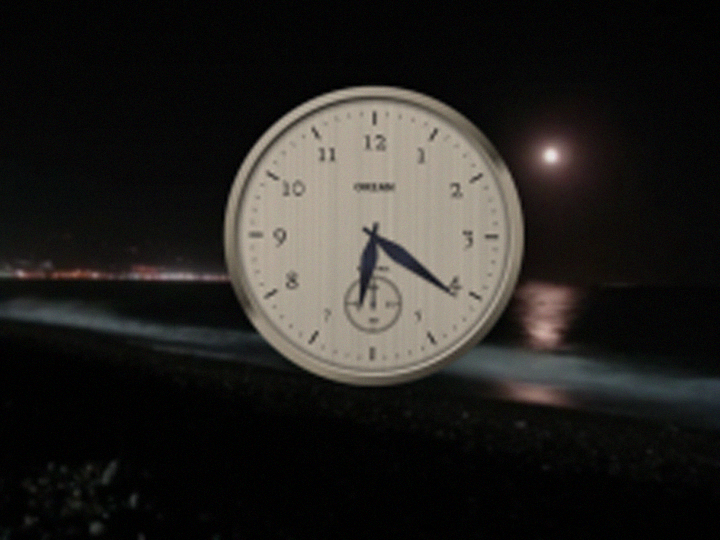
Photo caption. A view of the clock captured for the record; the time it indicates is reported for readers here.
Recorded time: 6:21
